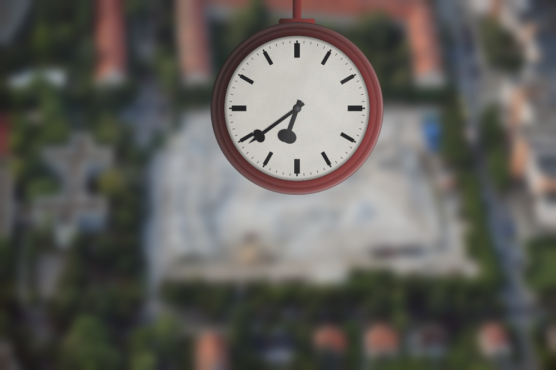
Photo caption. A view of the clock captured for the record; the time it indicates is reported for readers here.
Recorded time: 6:39
